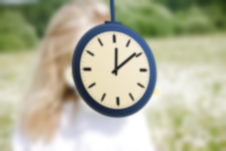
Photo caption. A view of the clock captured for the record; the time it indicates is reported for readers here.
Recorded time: 12:09
